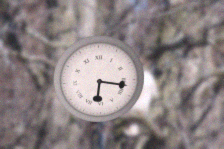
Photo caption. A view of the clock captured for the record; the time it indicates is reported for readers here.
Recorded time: 6:17
